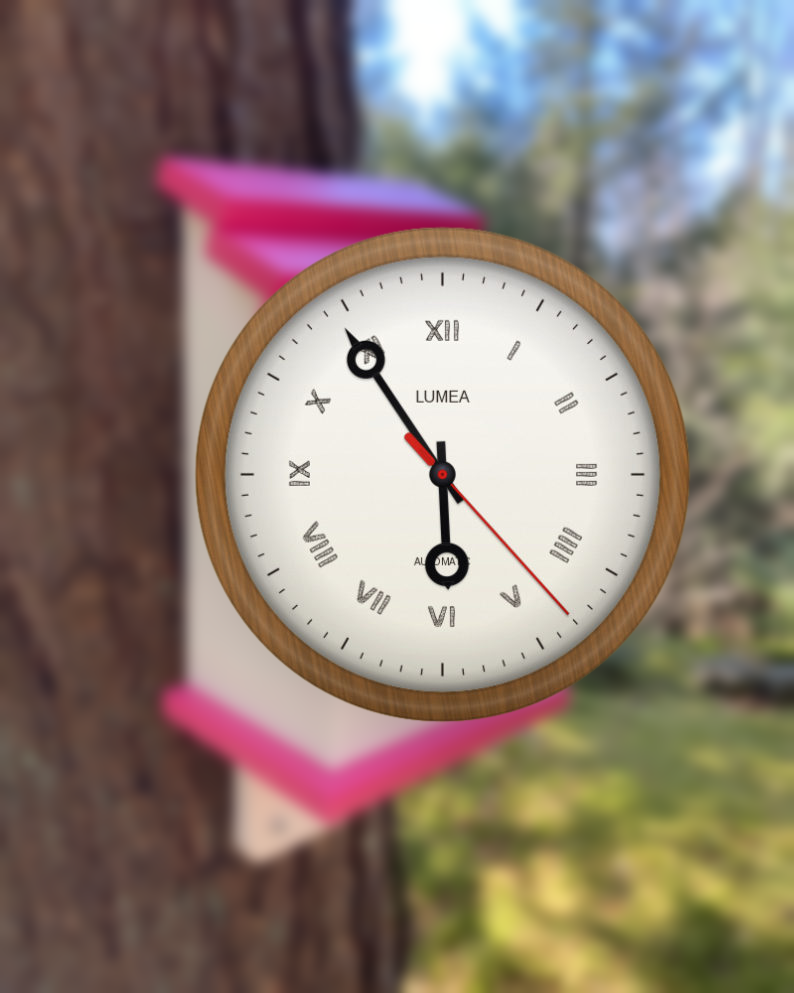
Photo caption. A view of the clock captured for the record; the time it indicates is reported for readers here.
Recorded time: 5:54:23
